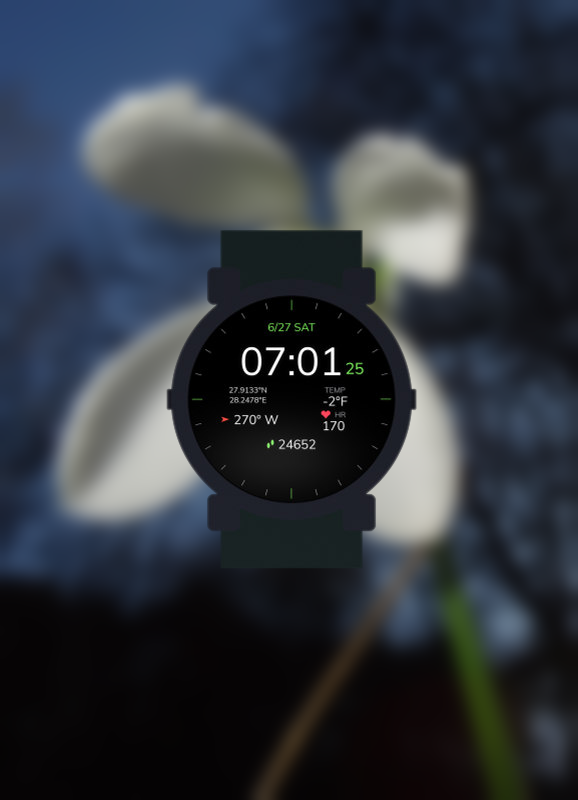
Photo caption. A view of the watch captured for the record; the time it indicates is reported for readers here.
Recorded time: 7:01:25
